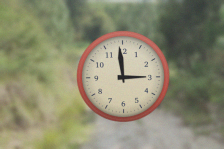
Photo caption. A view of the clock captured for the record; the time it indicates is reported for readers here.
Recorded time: 2:59
